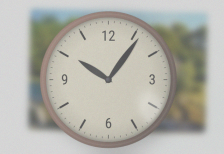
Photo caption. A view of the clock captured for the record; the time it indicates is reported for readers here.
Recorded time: 10:06
